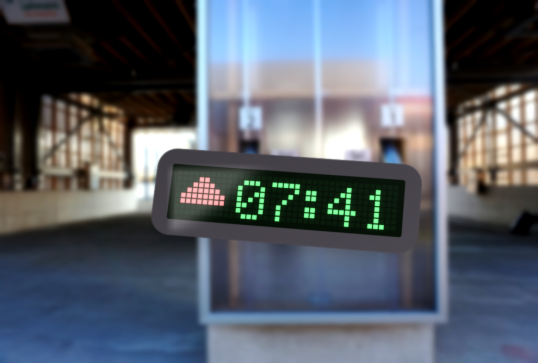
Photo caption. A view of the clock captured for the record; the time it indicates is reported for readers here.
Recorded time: 7:41
